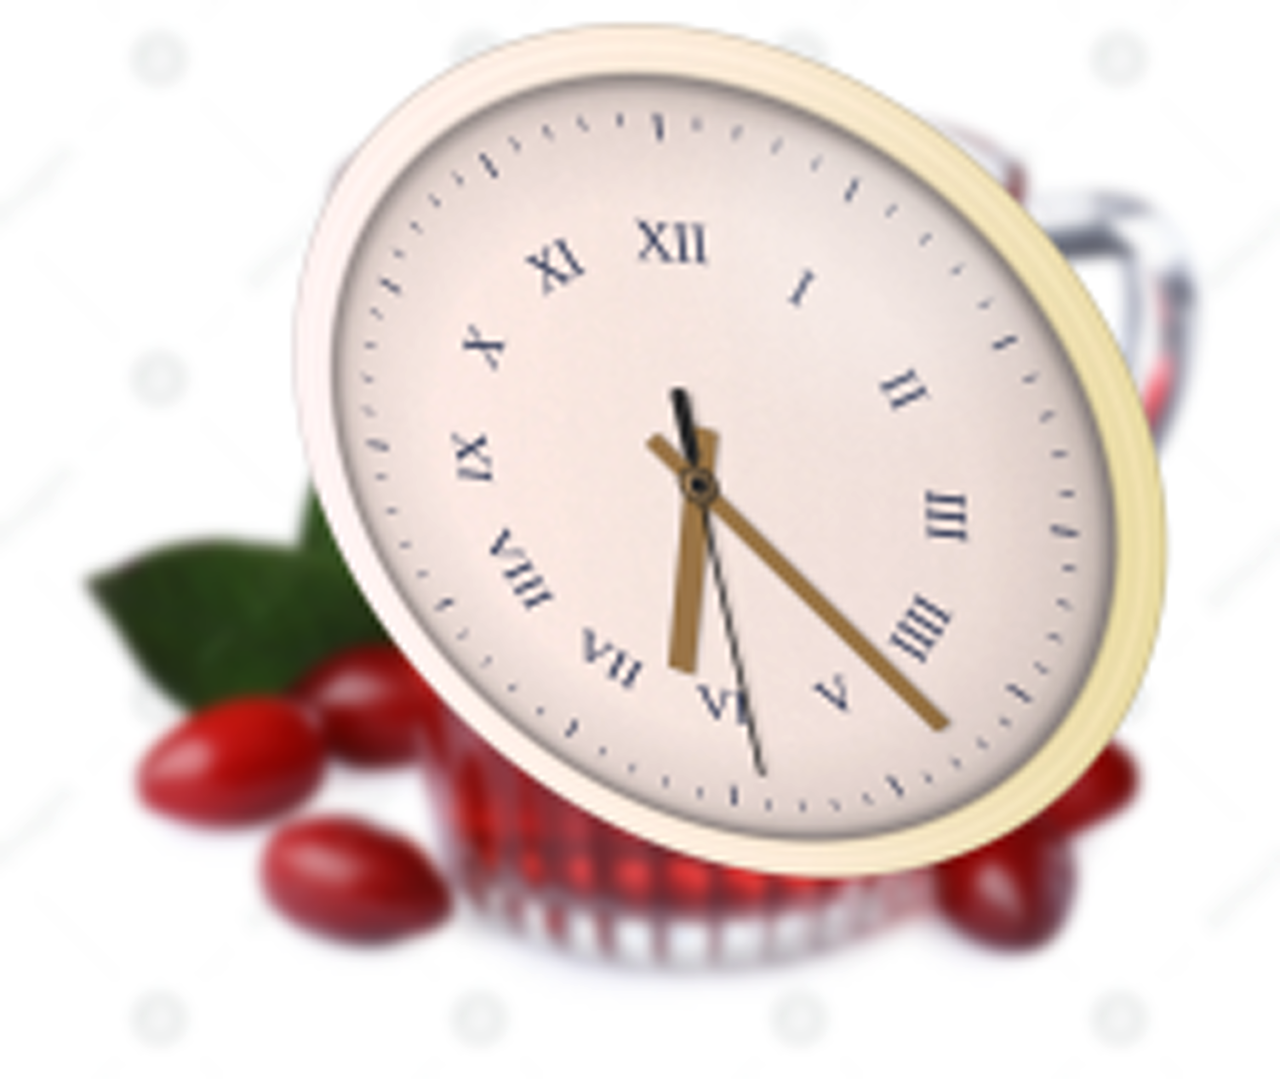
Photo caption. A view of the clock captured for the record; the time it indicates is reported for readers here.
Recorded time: 6:22:29
